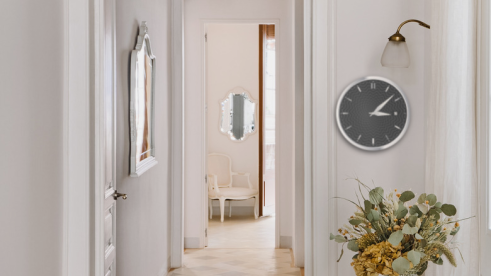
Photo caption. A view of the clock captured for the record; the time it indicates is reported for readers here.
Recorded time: 3:08
